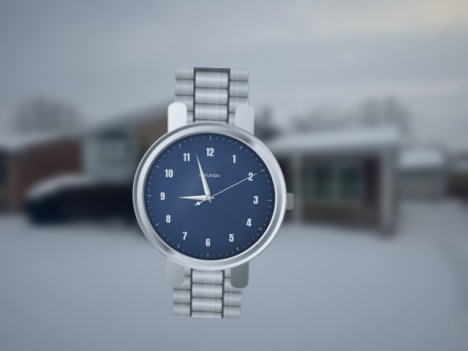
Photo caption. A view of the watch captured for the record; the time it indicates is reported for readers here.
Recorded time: 8:57:10
